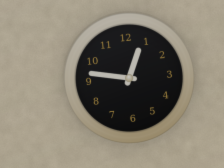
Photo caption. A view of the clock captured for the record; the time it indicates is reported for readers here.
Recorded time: 12:47
